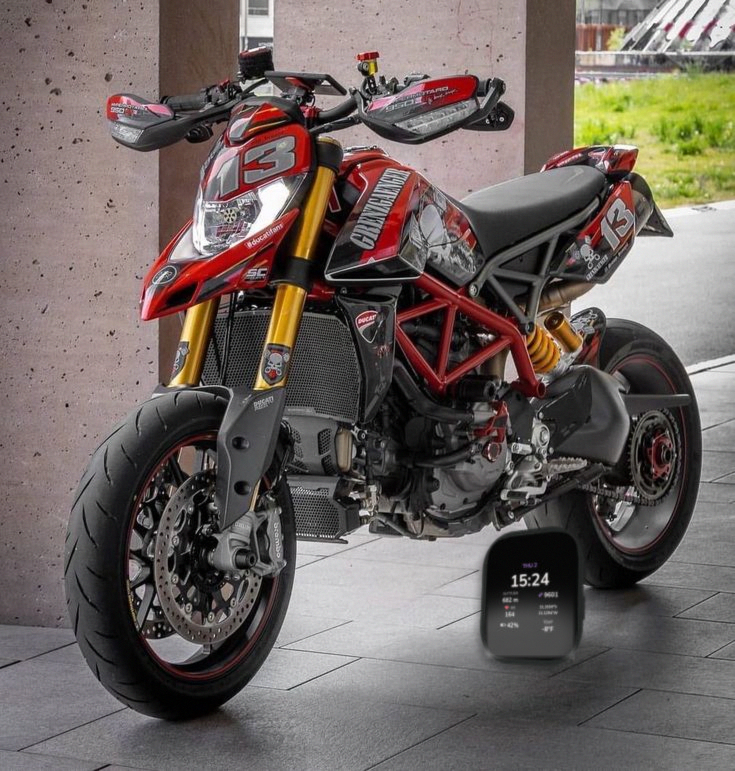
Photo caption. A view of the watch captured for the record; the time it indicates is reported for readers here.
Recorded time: 15:24
